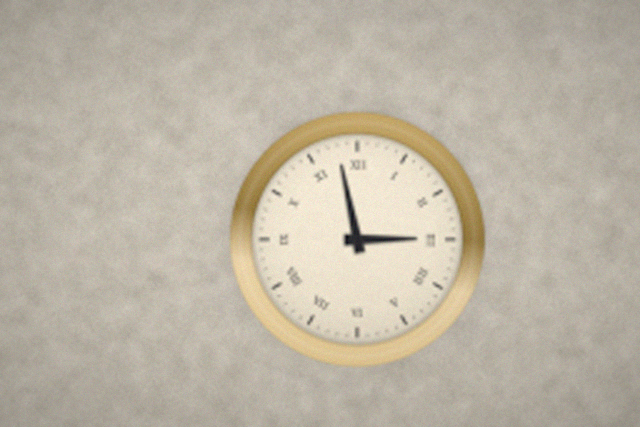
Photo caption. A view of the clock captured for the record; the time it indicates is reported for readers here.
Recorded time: 2:58
